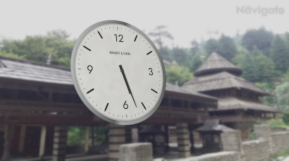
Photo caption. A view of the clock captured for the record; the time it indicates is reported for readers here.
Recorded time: 5:27
